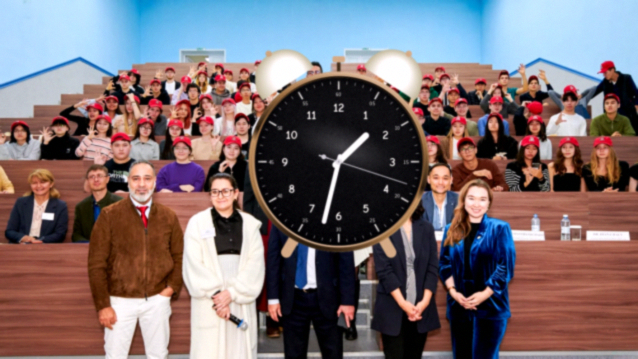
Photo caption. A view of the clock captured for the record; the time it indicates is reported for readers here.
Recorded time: 1:32:18
